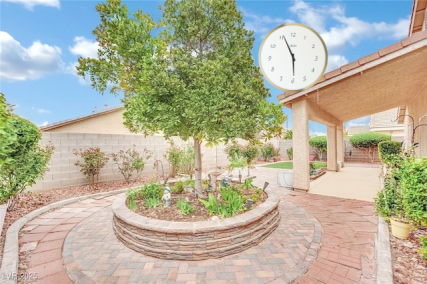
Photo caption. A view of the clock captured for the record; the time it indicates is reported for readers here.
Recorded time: 5:56
